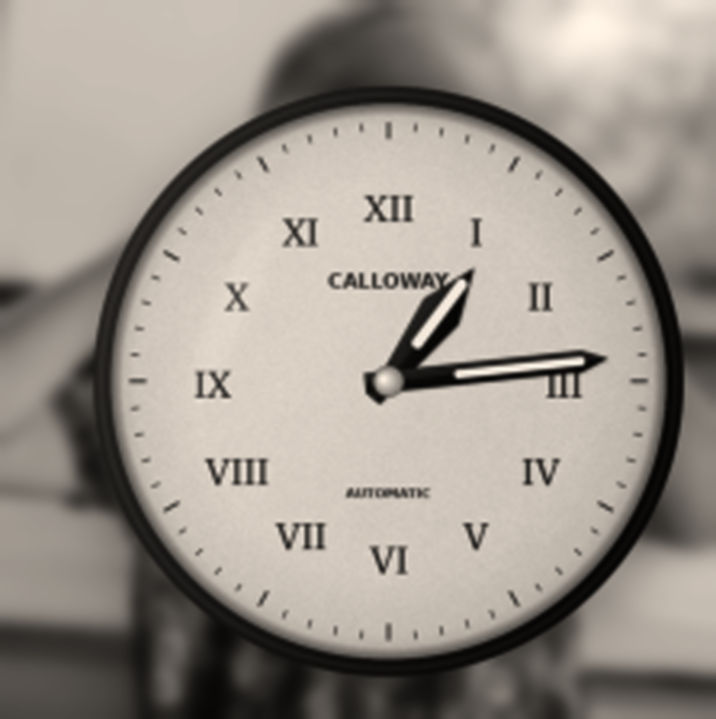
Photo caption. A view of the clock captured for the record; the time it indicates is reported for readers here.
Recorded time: 1:14
